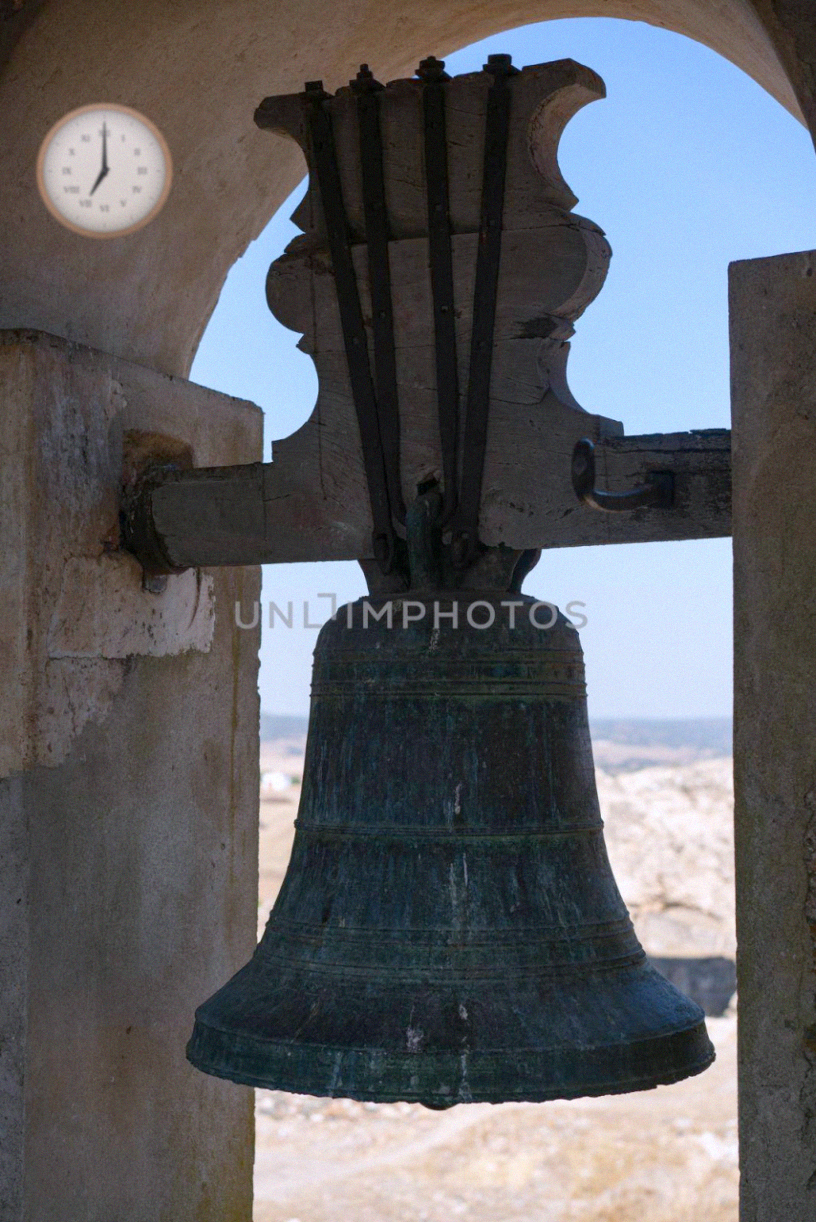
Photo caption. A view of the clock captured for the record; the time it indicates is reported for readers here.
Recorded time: 7:00
